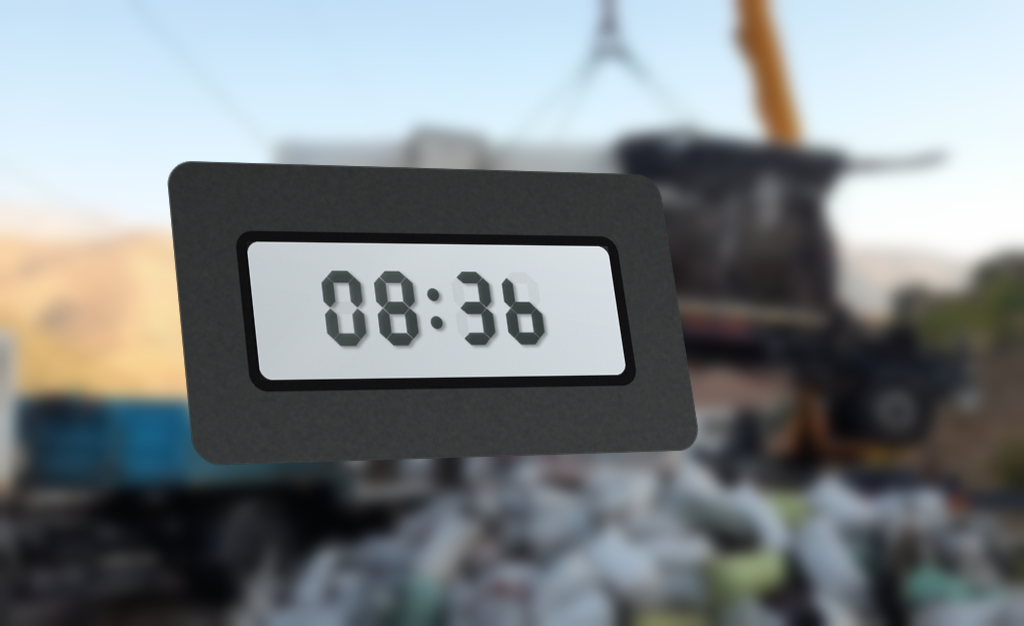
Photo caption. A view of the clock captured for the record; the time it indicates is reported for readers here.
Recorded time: 8:36
